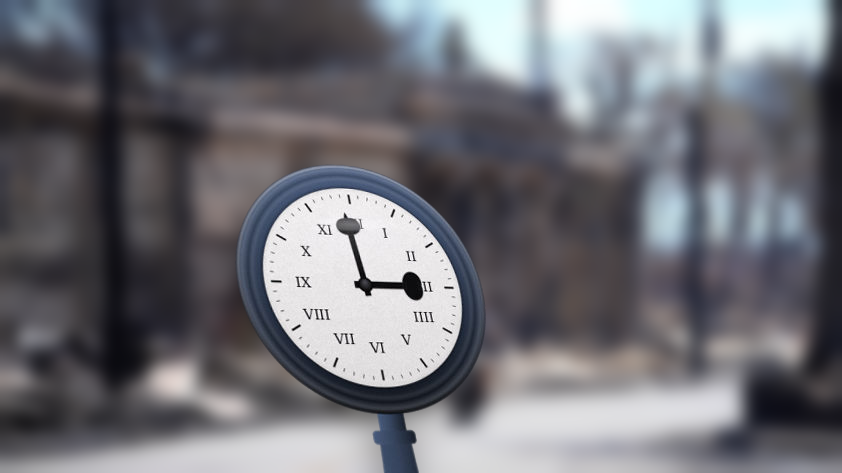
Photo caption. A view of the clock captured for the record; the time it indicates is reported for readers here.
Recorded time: 2:59
